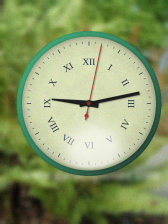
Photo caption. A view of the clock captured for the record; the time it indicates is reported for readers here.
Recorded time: 9:13:02
